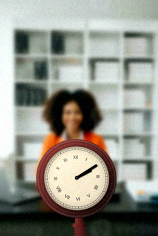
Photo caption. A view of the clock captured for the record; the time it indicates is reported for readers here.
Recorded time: 2:10
